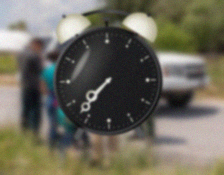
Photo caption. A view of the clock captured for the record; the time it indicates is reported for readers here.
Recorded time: 7:37
